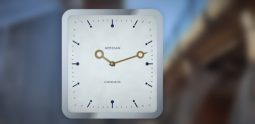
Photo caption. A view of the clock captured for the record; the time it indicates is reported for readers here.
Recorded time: 10:12
